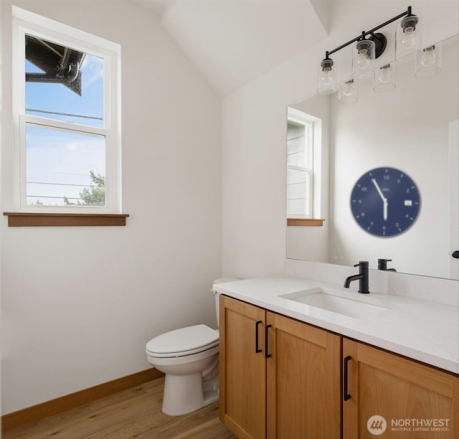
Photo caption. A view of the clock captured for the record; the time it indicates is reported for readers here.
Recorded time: 5:55
